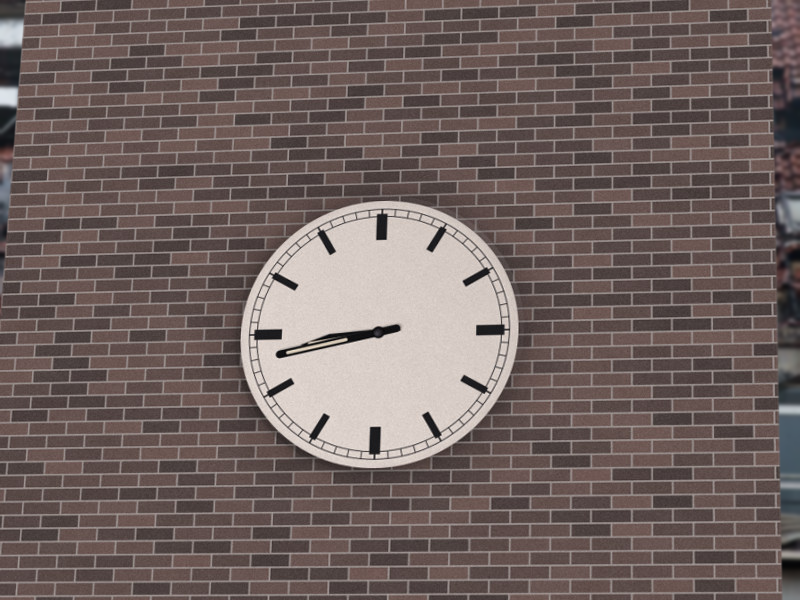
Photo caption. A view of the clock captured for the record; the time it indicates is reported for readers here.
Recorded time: 8:43
